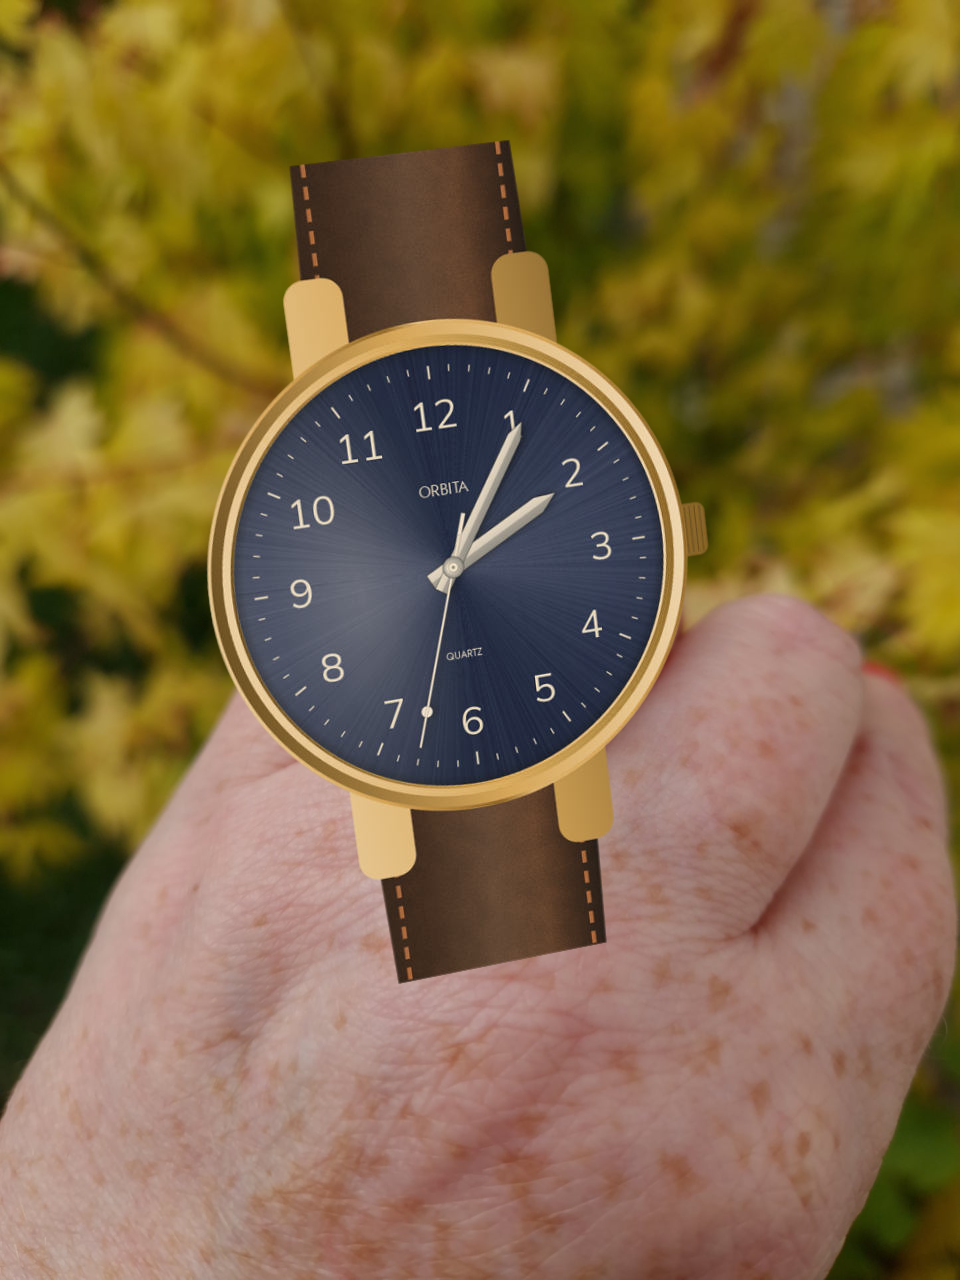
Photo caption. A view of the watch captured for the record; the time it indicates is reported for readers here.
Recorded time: 2:05:33
